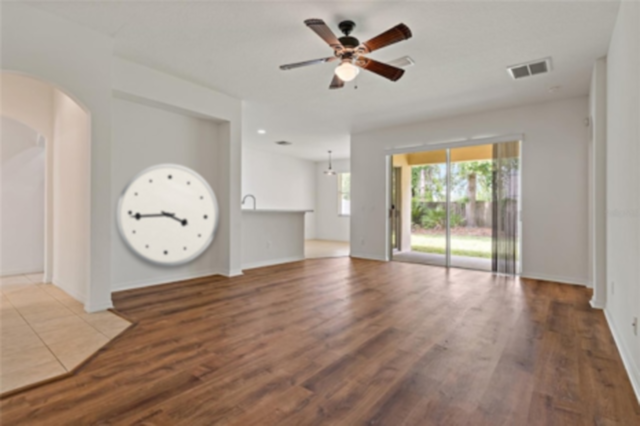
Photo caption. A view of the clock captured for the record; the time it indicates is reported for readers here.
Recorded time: 3:44
